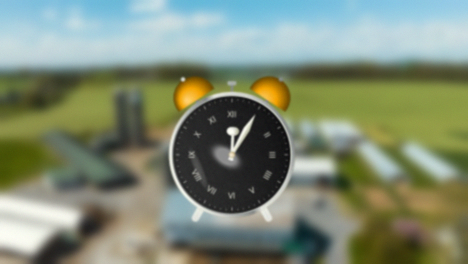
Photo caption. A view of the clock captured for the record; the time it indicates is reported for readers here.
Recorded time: 12:05
